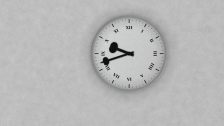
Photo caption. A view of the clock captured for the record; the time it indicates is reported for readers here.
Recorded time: 9:42
